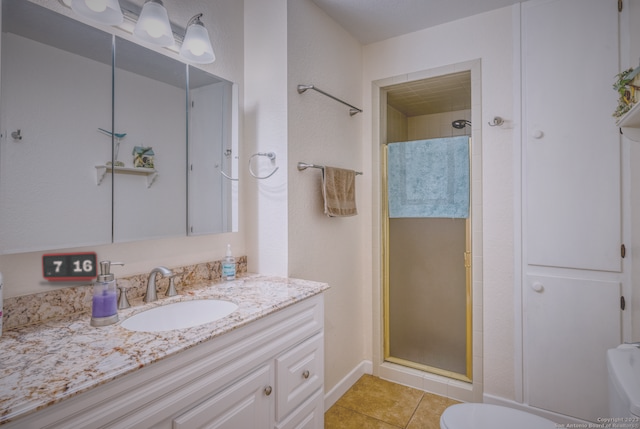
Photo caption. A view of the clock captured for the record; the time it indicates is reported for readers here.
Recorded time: 7:16
